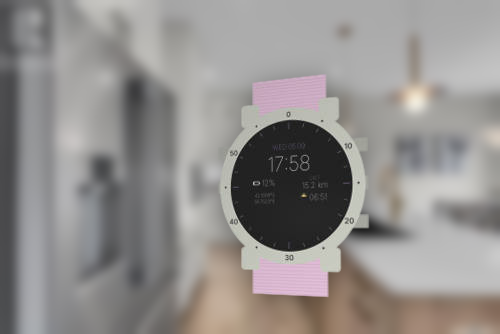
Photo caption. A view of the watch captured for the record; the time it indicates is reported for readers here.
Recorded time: 17:58
